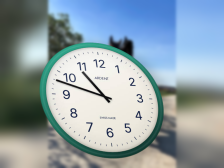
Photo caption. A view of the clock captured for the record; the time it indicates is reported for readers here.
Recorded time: 10:48
